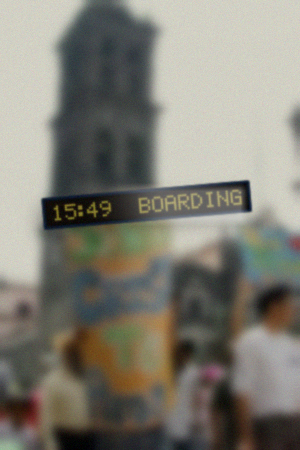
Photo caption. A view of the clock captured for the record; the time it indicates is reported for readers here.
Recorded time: 15:49
